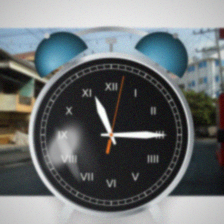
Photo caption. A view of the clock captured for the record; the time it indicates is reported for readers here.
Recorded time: 11:15:02
